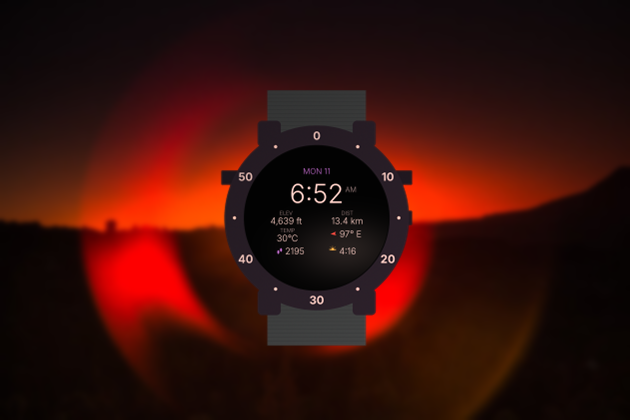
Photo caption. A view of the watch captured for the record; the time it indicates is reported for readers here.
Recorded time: 6:52
